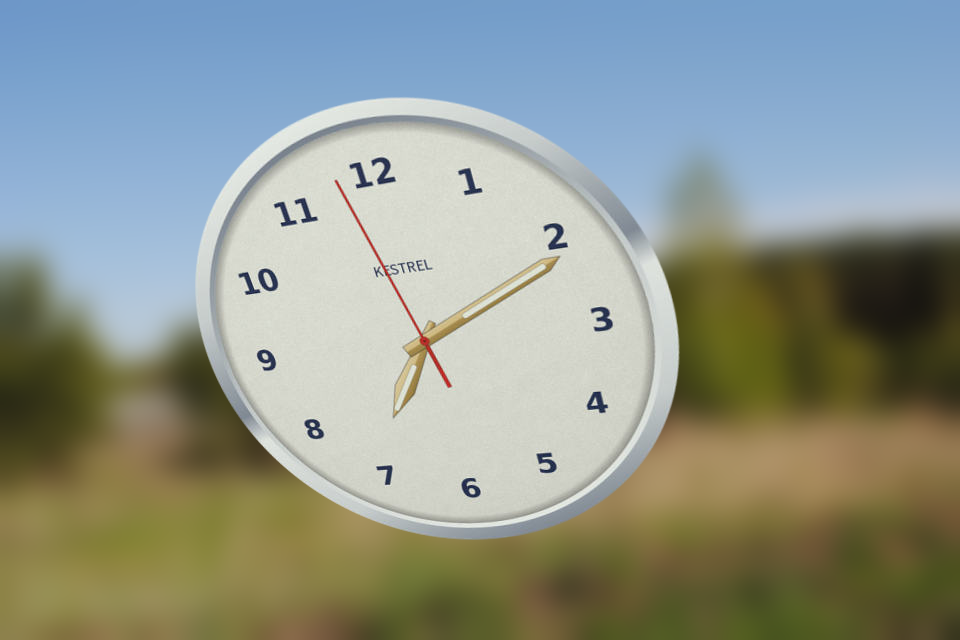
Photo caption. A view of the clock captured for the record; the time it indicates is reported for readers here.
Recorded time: 7:10:58
